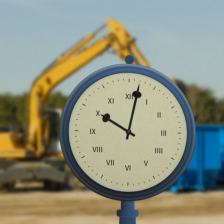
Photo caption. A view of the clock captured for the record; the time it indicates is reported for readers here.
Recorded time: 10:02
